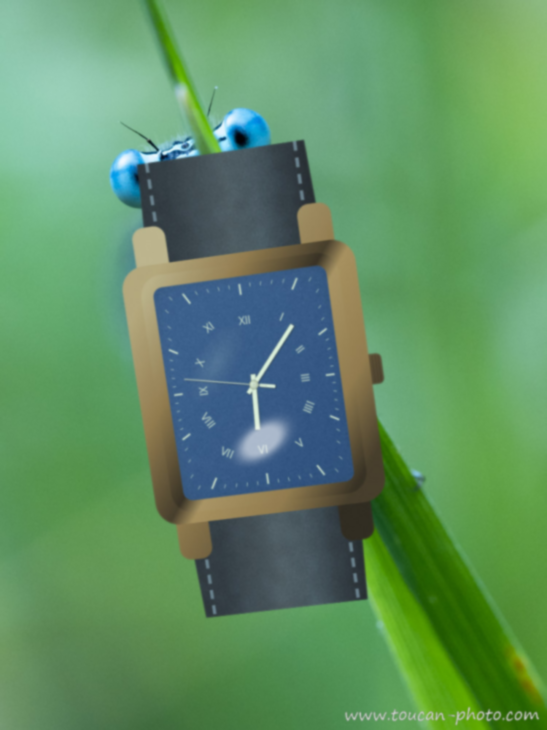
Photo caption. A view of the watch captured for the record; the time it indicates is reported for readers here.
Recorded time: 6:06:47
